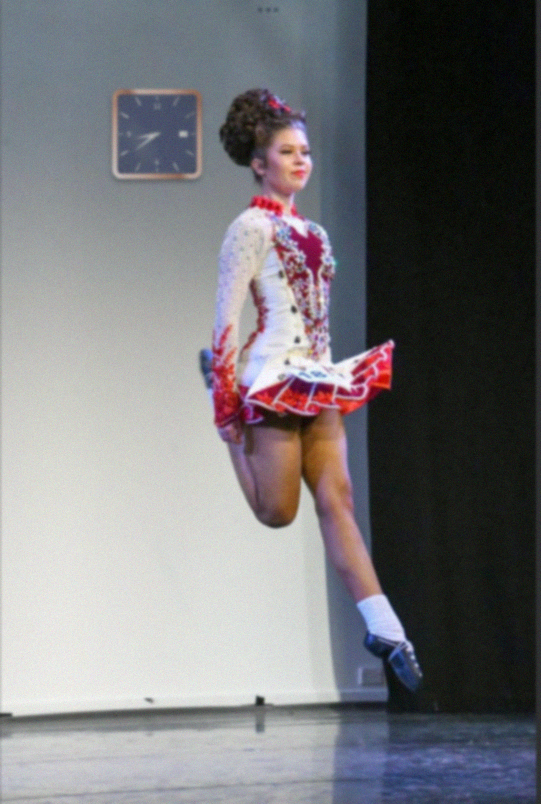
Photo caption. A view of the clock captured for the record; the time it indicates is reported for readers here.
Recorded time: 8:39
